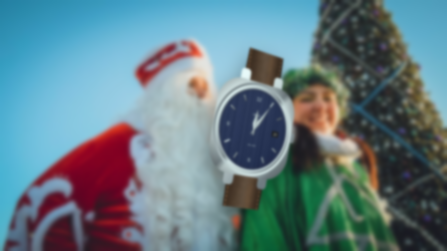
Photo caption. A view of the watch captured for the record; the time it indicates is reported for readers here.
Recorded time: 12:05
